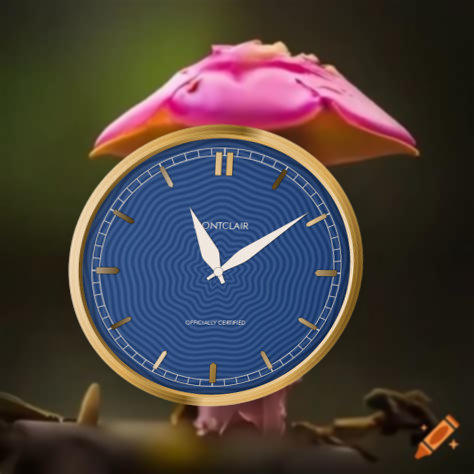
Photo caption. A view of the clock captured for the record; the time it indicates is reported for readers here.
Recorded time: 11:09
